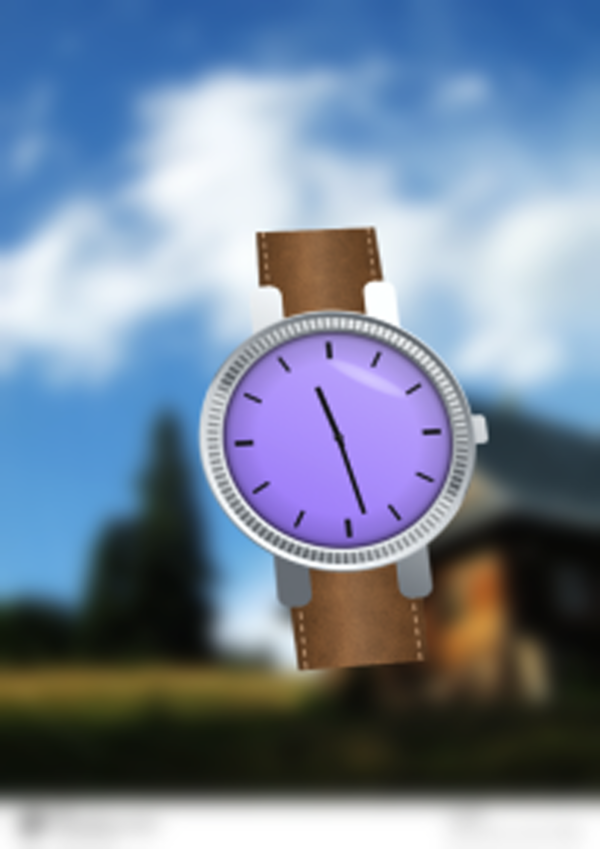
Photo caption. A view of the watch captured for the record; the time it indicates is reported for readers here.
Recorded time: 11:28
